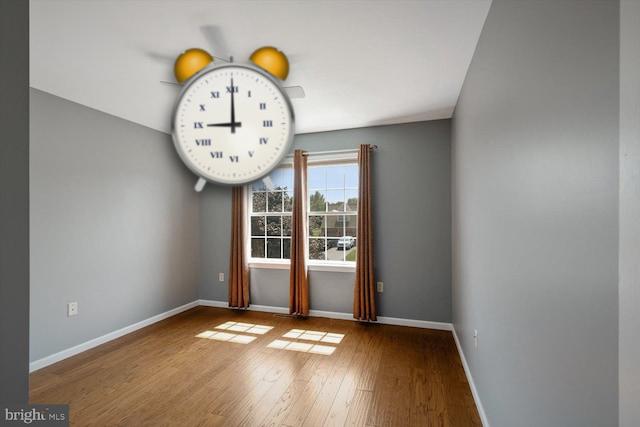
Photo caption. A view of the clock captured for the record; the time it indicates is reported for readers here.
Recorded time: 9:00
